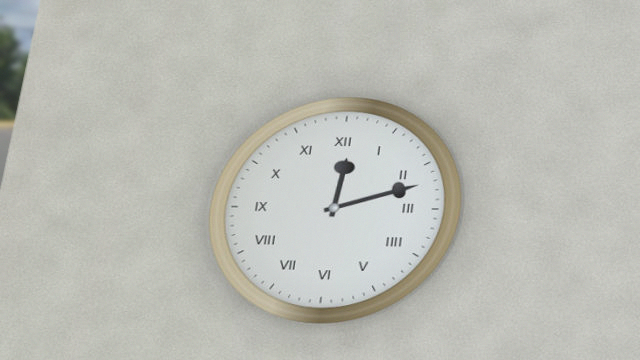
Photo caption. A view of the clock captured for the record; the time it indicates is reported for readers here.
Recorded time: 12:12
